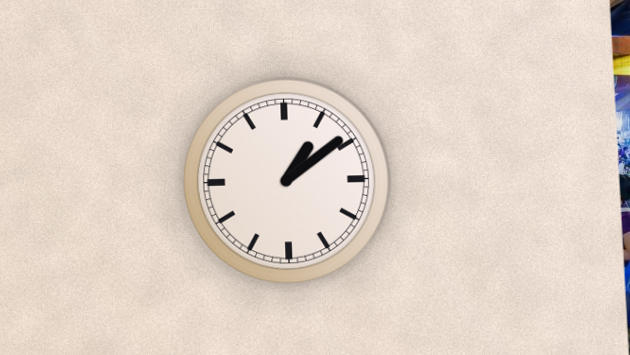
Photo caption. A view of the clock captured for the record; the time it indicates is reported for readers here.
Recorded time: 1:09
